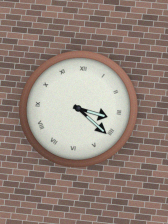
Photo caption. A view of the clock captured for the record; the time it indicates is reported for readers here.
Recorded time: 3:21
